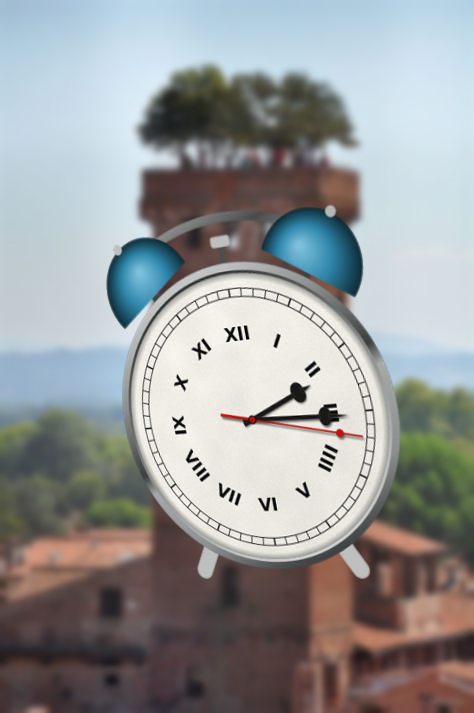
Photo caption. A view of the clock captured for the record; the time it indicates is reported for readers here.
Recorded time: 2:15:17
